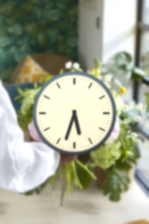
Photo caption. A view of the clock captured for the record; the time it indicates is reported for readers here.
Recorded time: 5:33
